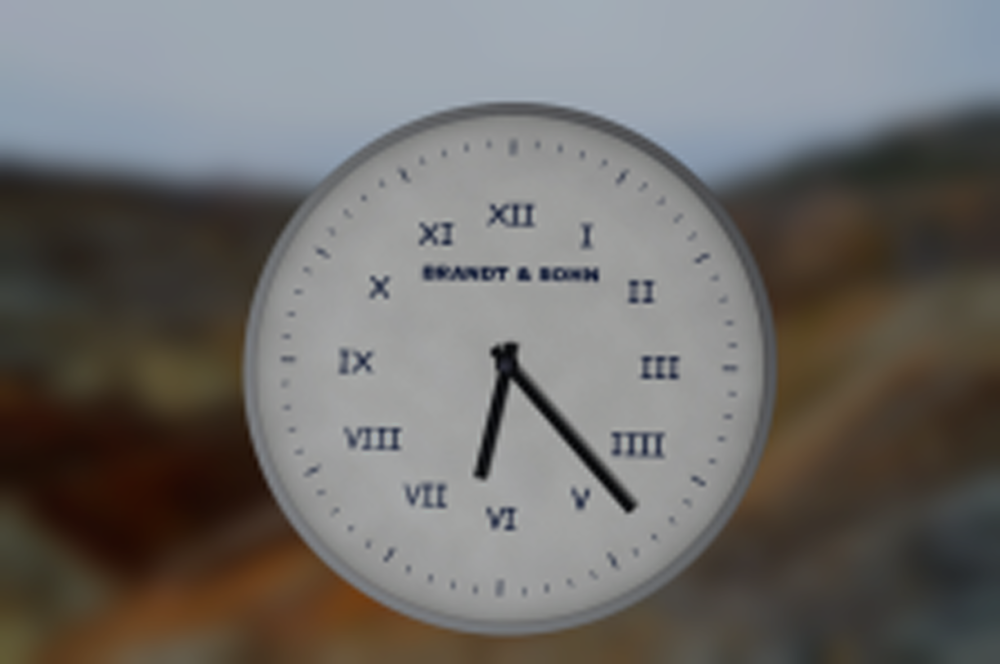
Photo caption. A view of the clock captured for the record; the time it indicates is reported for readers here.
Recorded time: 6:23
